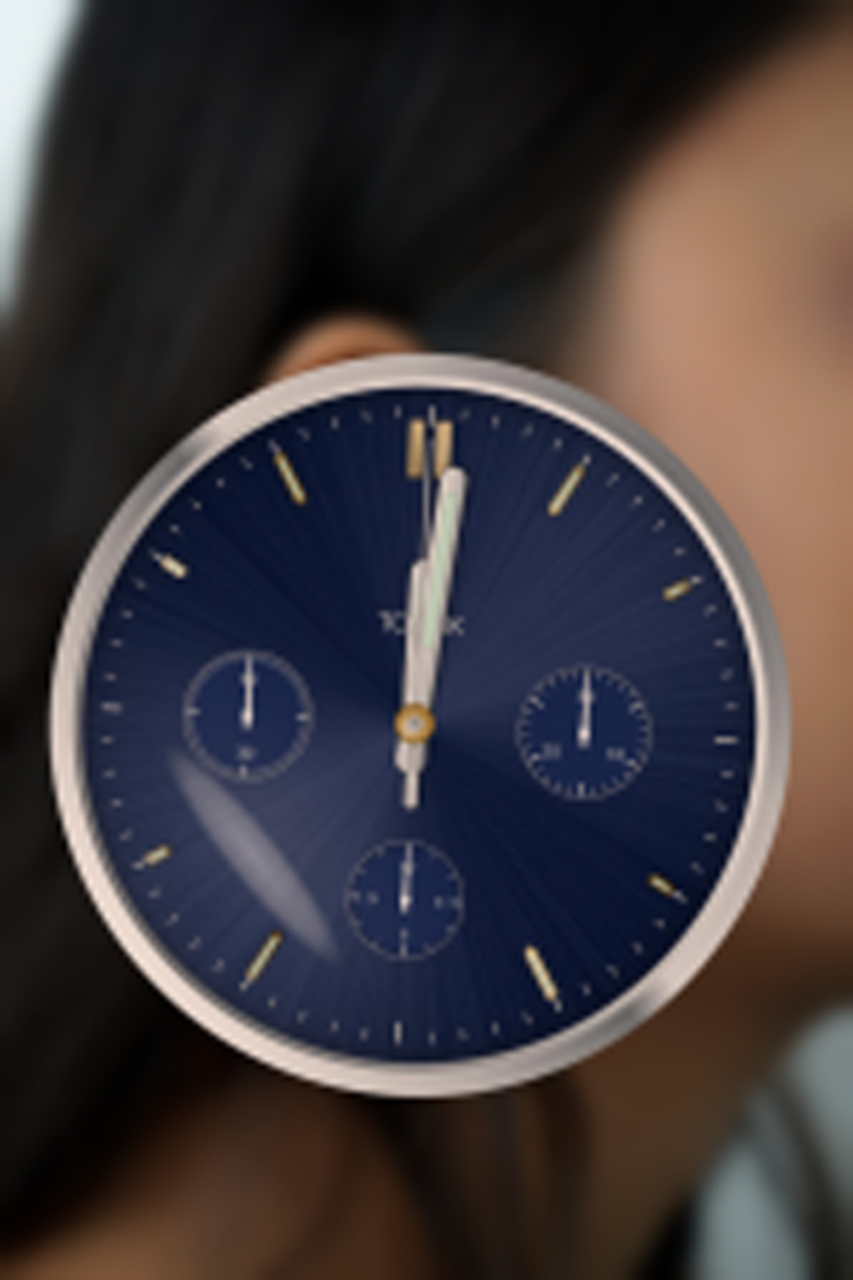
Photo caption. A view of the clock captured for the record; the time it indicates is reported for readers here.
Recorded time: 12:01
